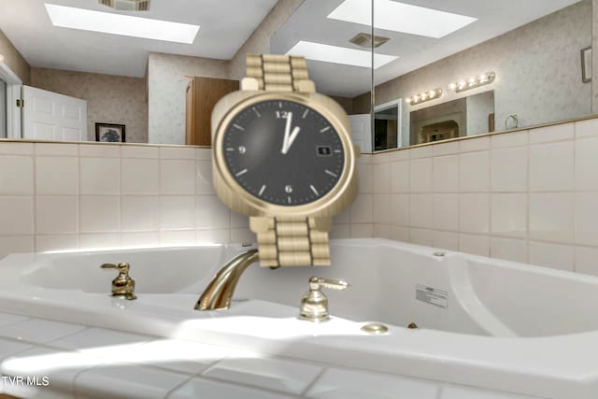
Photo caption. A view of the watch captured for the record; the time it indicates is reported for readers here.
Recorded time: 1:02
